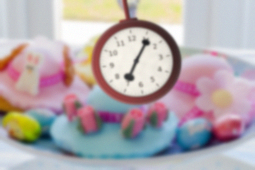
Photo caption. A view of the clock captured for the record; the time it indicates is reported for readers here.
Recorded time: 7:06
